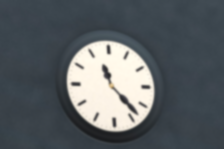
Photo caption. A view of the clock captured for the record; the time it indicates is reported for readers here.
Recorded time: 11:23
